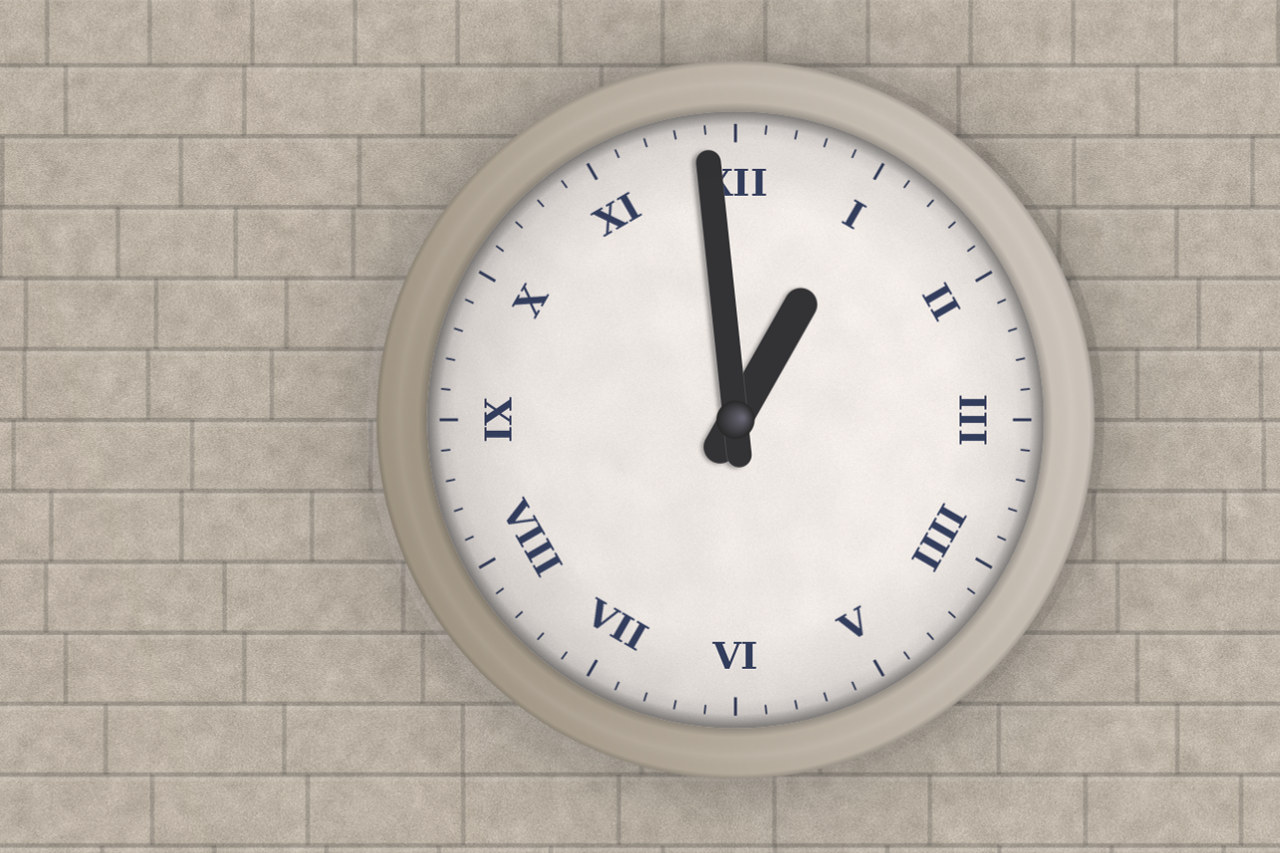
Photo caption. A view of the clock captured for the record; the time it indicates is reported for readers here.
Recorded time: 12:59
